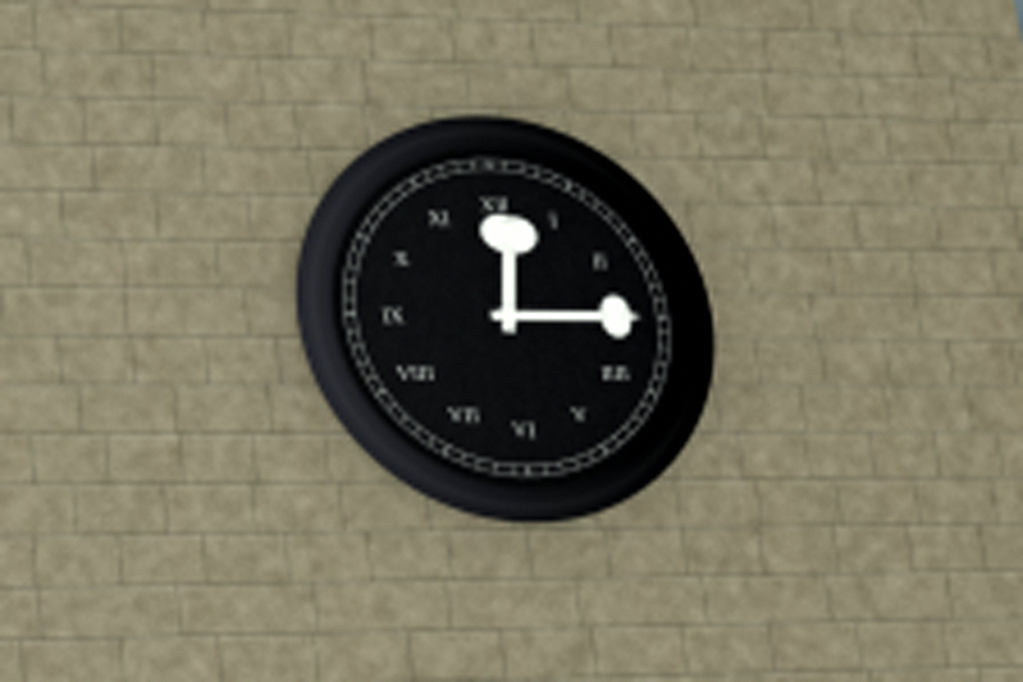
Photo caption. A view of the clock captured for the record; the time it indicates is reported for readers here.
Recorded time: 12:15
